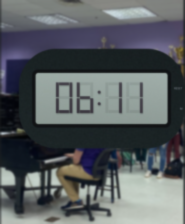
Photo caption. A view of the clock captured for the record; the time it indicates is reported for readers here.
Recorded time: 6:11
